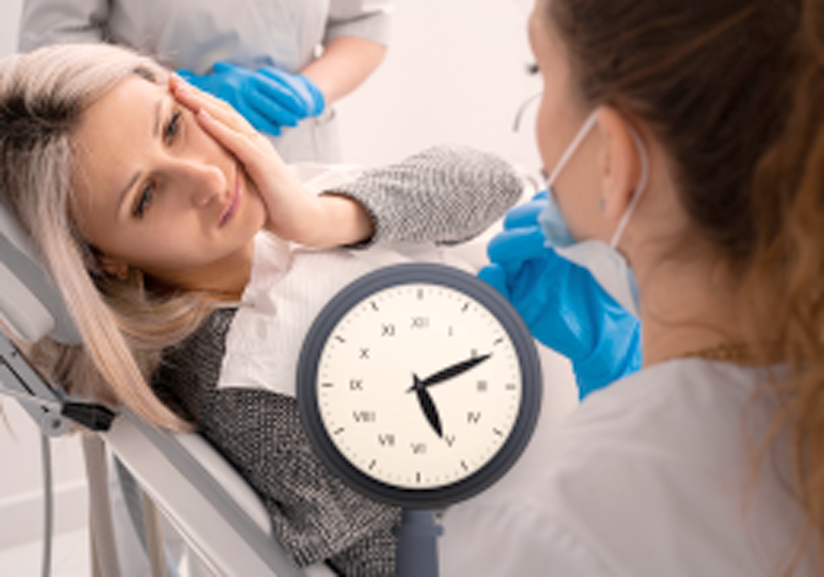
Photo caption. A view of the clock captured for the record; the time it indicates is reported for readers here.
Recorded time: 5:11
